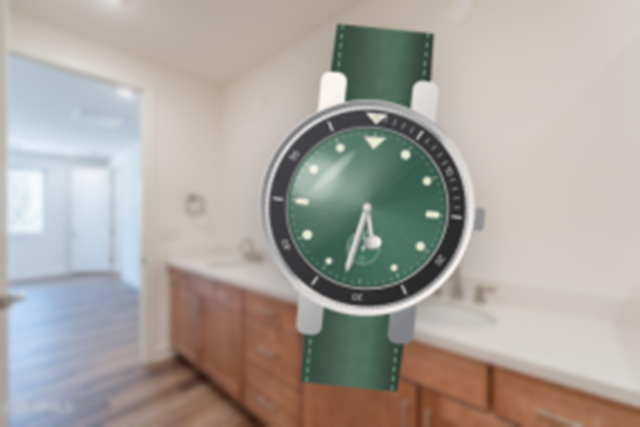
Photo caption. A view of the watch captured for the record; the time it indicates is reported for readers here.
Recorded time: 5:32
